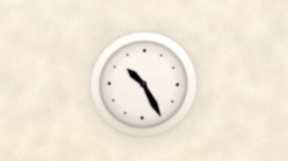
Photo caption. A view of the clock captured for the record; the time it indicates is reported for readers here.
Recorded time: 10:25
